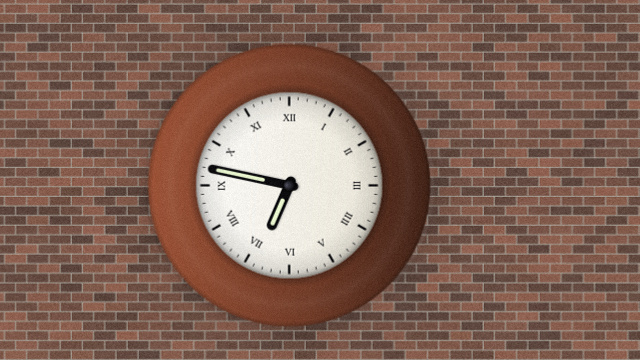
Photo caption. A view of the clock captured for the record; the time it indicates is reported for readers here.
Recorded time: 6:47
